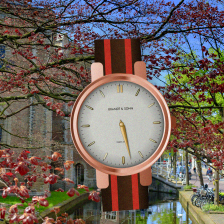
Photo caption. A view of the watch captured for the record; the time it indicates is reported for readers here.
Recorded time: 5:28
